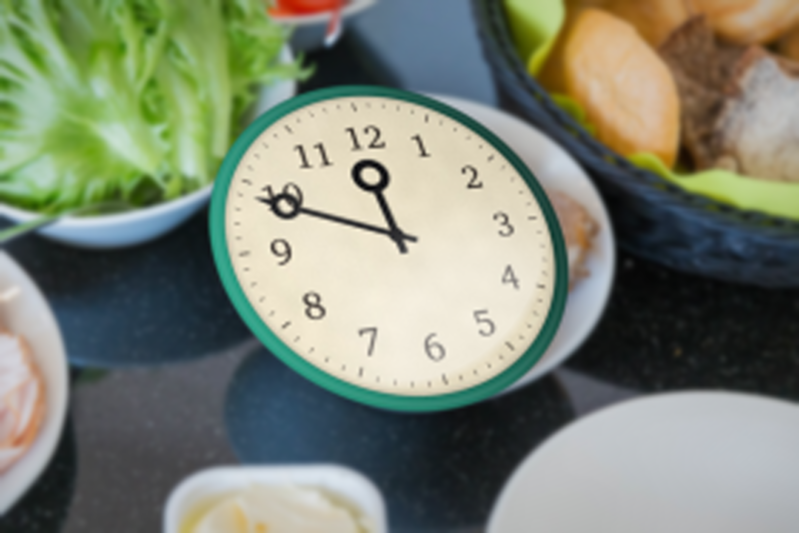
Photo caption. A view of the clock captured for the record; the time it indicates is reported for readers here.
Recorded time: 11:49
